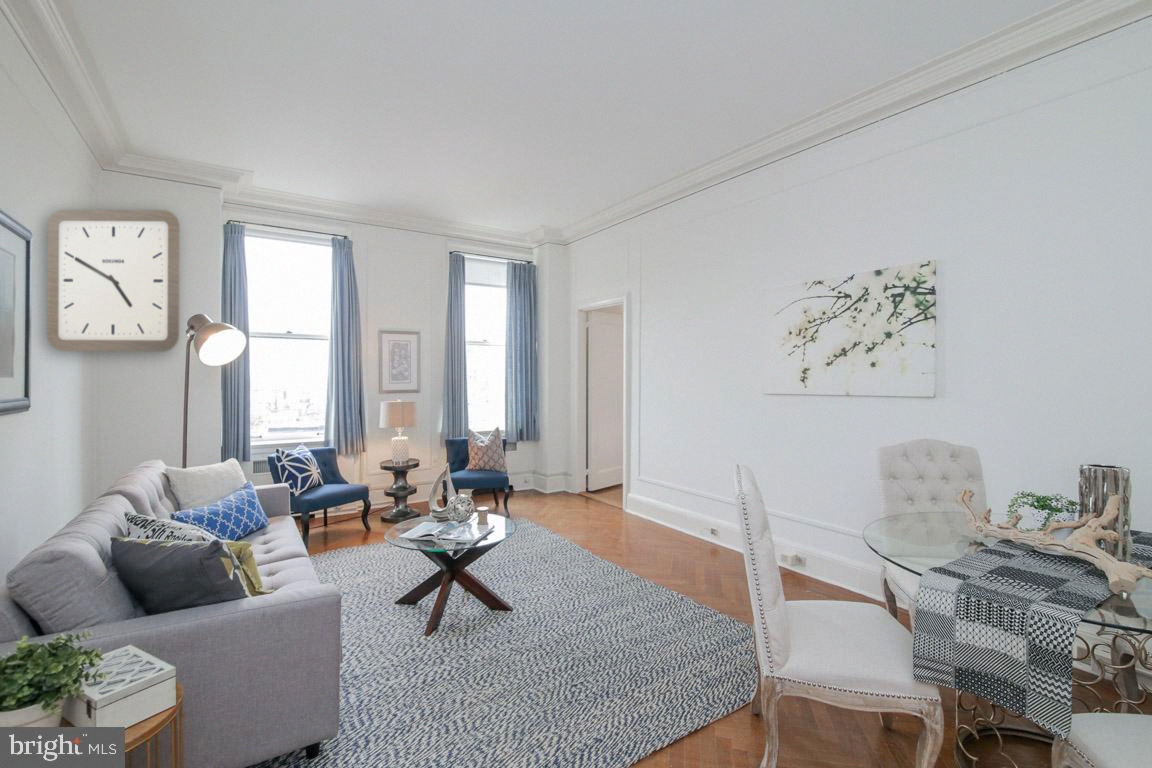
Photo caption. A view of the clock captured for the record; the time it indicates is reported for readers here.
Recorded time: 4:50
